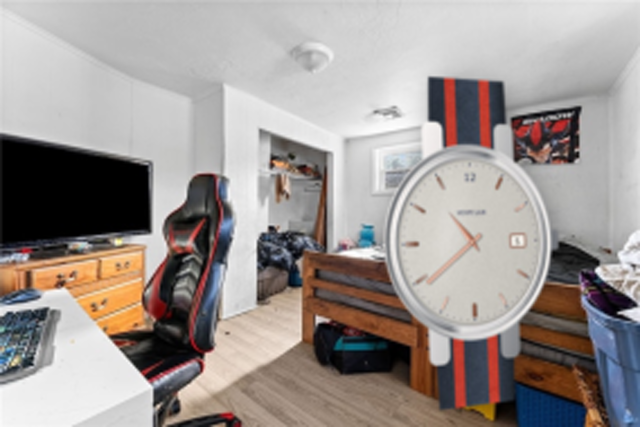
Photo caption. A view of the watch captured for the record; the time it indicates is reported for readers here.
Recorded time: 10:39
